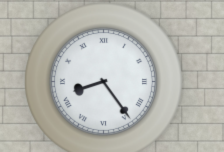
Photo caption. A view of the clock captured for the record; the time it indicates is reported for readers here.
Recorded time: 8:24
